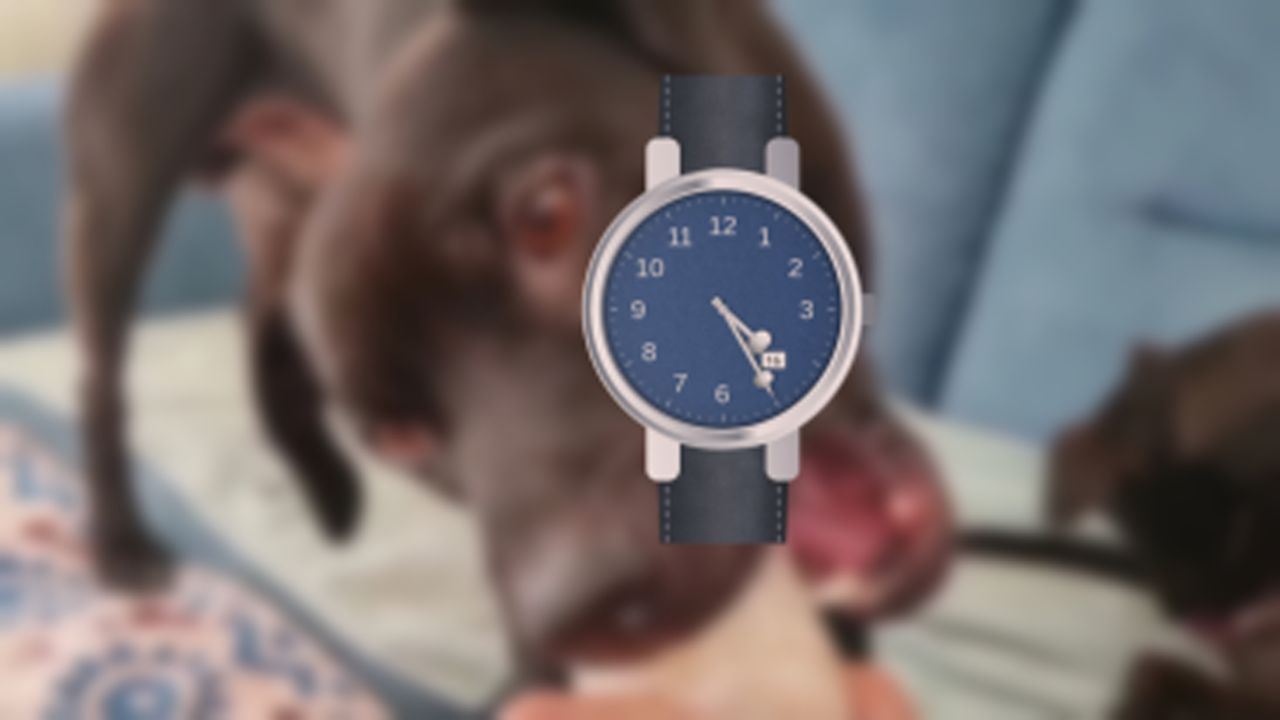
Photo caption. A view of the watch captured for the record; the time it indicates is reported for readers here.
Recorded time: 4:25
